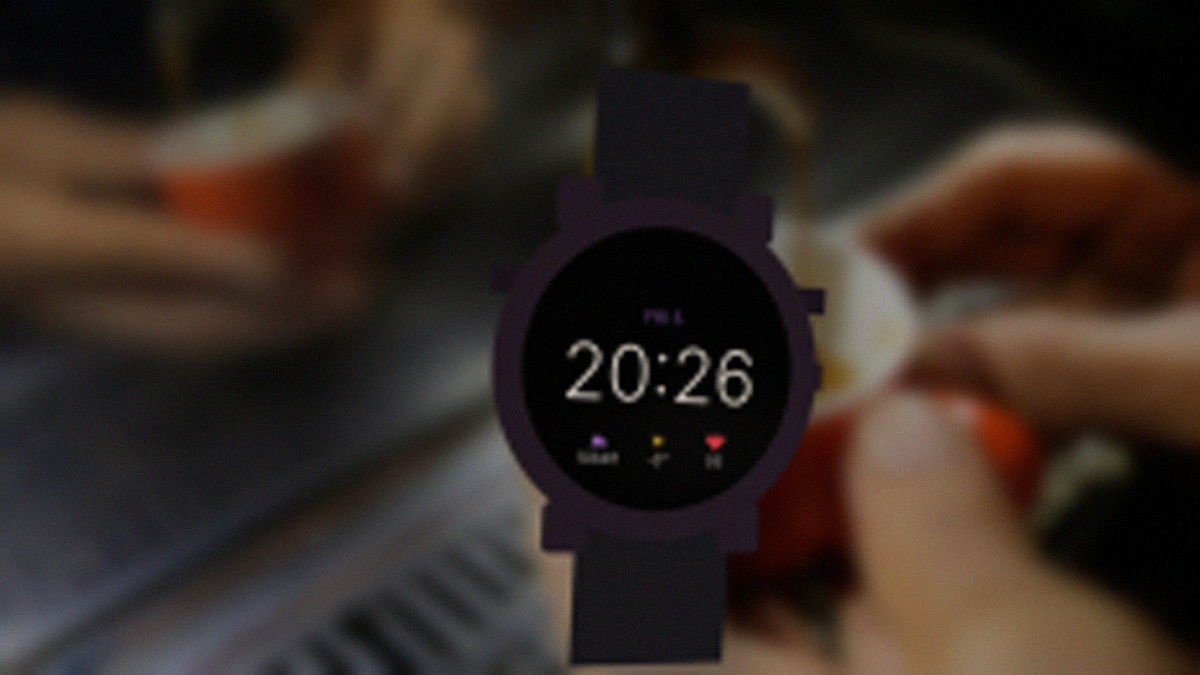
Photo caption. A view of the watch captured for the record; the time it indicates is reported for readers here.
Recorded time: 20:26
